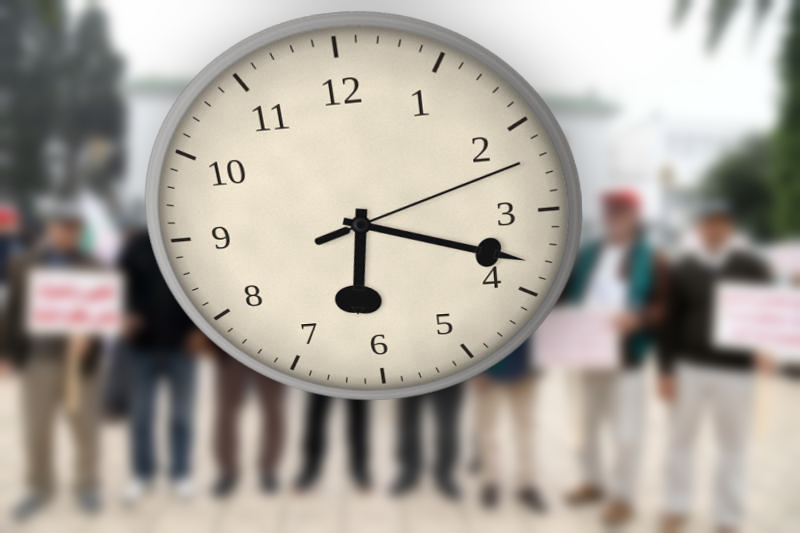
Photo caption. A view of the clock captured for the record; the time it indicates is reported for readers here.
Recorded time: 6:18:12
